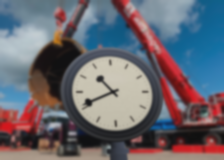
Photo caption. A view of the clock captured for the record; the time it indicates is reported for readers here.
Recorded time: 10:41
